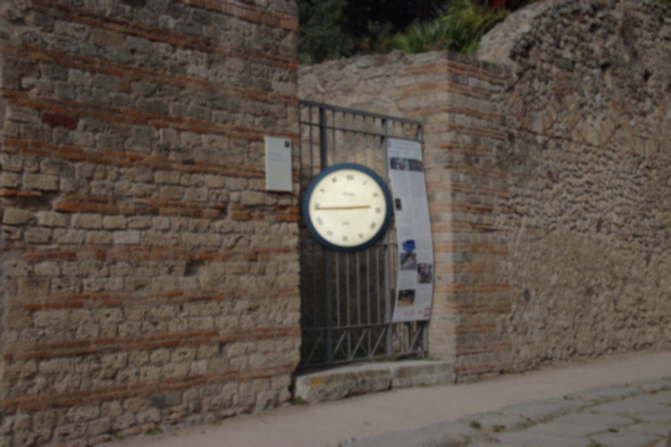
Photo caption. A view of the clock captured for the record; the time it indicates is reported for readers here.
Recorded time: 2:44
